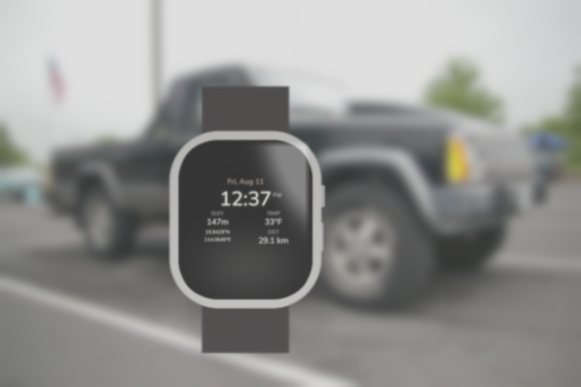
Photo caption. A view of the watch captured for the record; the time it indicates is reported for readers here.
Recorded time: 12:37
